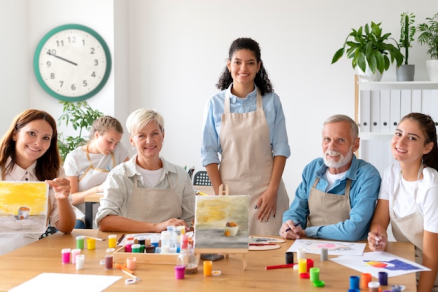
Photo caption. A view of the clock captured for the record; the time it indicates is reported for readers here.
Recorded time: 9:49
